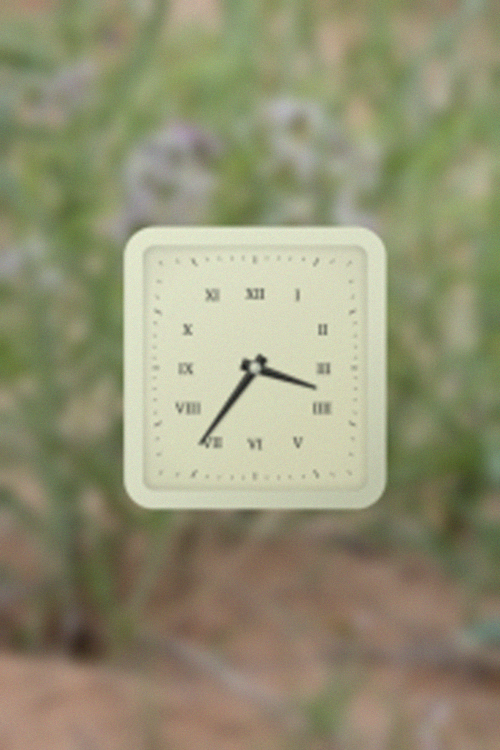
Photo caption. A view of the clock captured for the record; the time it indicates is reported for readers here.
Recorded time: 3:36
